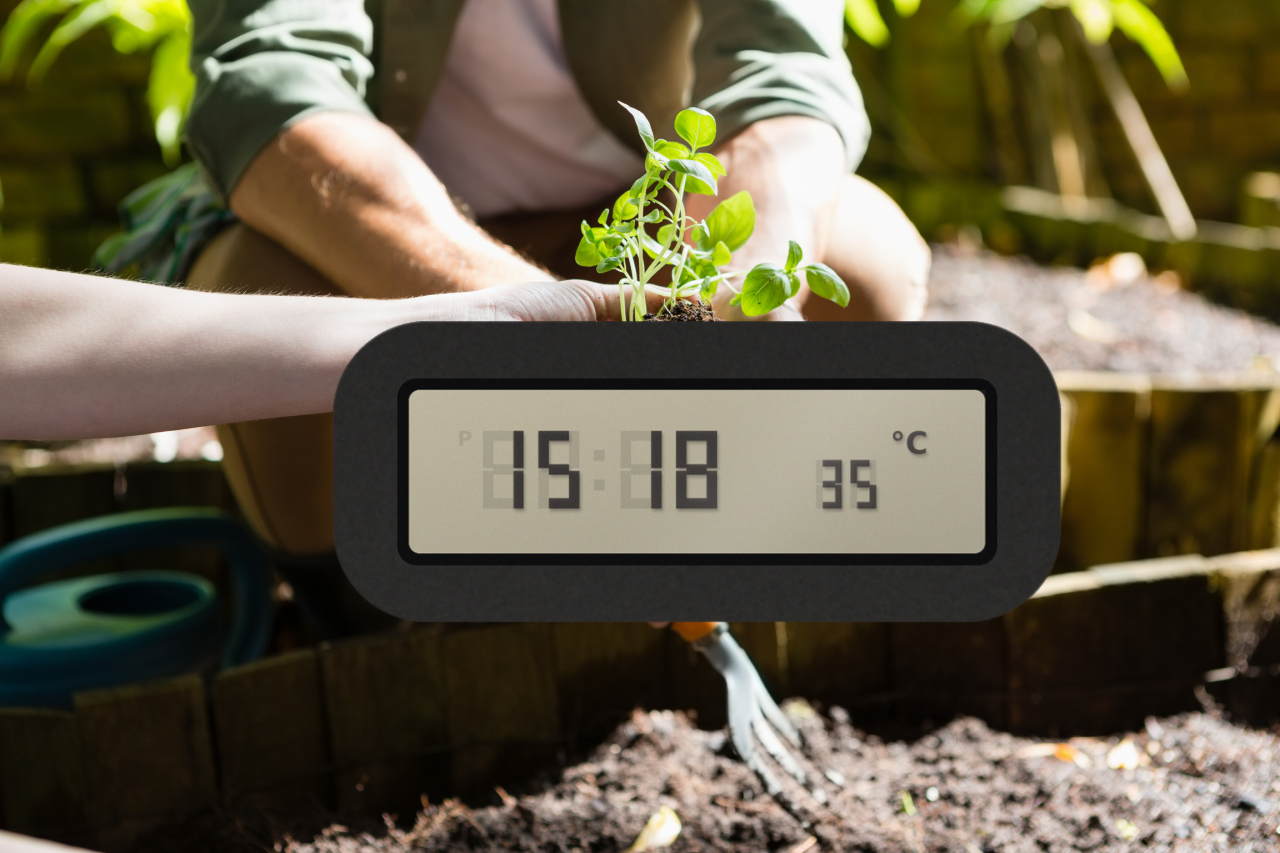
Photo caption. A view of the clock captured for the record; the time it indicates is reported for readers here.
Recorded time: 15:18
